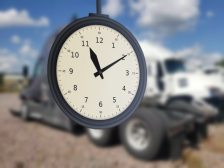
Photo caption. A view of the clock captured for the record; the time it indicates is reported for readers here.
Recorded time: 11:10
